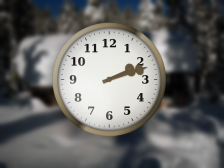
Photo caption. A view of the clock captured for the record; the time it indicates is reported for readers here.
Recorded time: 2:12
